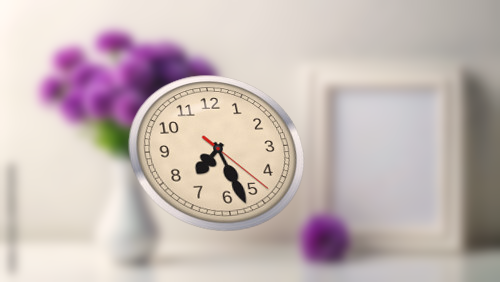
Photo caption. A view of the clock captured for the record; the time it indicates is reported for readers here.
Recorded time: 7:27:23
